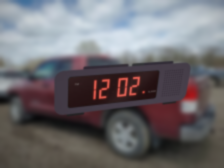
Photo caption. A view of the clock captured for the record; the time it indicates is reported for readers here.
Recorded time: 12:02
